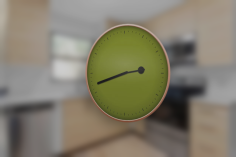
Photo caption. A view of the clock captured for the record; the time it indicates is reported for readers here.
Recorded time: 2:42
